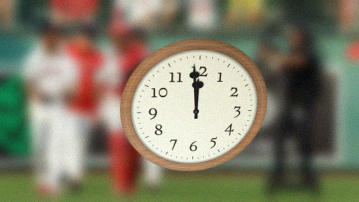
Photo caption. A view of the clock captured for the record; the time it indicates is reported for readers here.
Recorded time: 11:59
